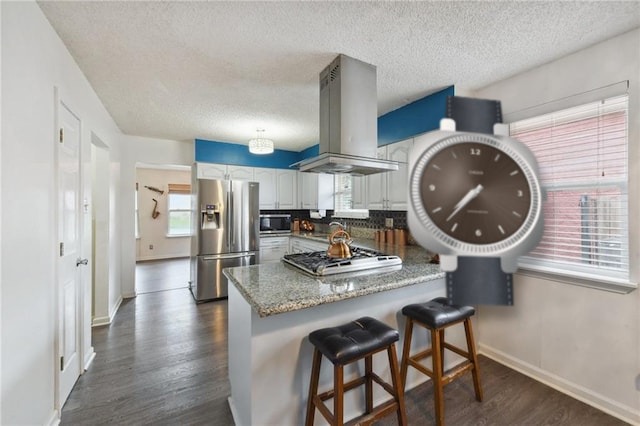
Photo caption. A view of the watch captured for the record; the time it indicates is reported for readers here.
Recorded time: 7:37
